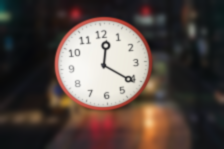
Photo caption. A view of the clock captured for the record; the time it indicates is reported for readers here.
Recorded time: 12:21
